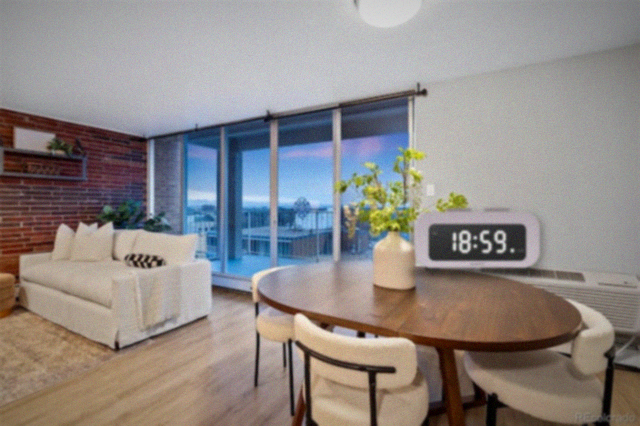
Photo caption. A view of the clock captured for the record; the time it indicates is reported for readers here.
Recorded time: 18:59
